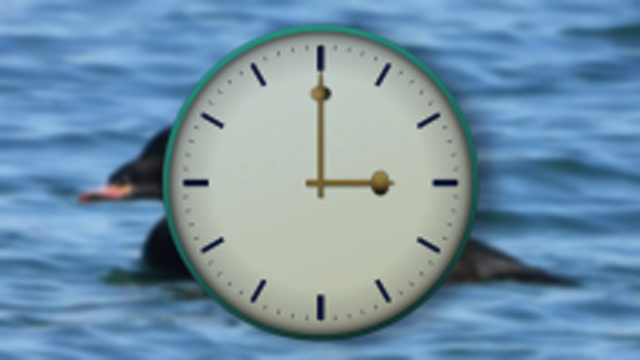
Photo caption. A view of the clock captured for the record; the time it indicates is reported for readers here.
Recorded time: 3:00
